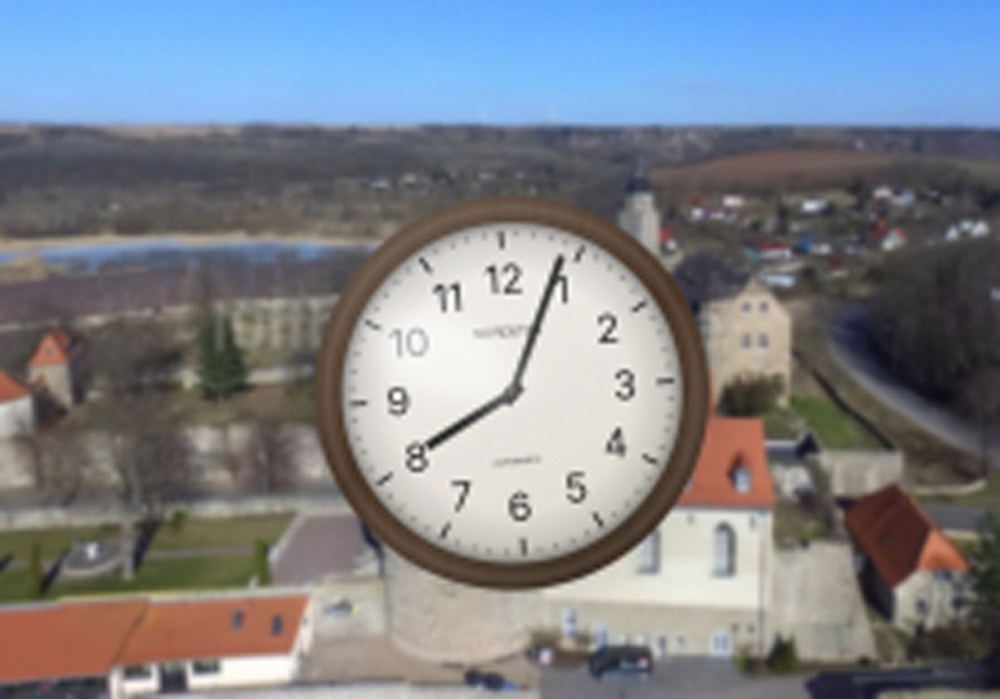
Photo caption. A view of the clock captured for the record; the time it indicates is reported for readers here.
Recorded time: 8:04
